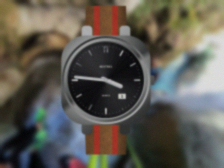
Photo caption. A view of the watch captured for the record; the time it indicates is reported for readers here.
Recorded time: 3:46
